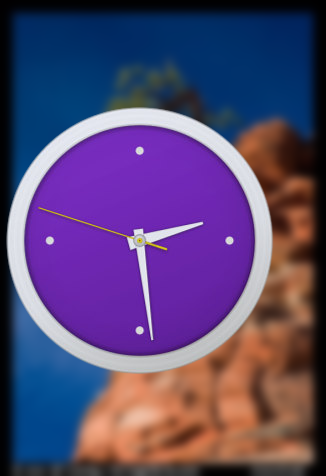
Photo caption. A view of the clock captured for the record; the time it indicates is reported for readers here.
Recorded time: 2:28:48
